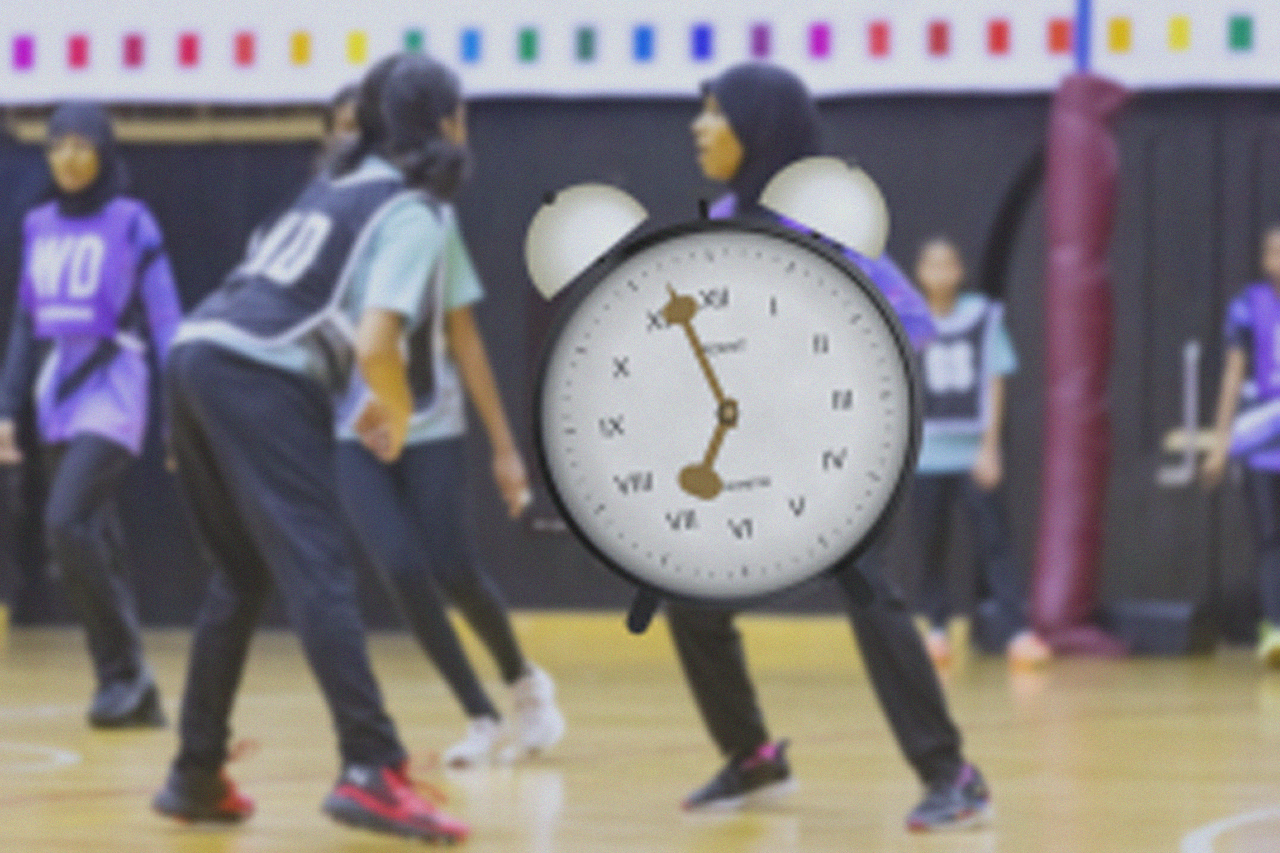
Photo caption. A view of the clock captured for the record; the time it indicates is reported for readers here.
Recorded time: 6:57
